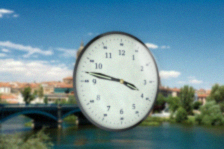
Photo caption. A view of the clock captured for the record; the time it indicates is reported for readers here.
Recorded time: 3:47
